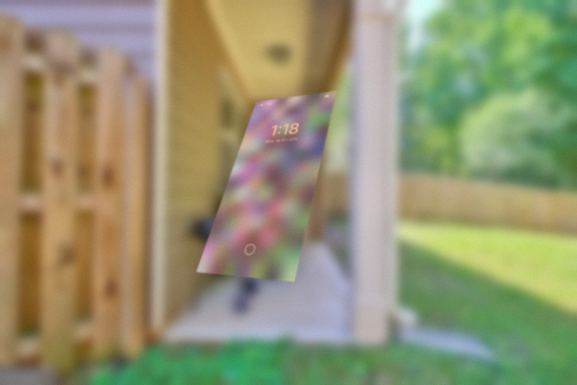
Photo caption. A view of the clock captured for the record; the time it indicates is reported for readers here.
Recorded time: 1:18
